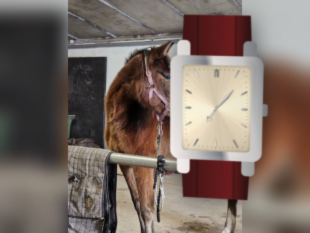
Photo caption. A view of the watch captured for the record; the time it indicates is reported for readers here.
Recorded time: 7:07
